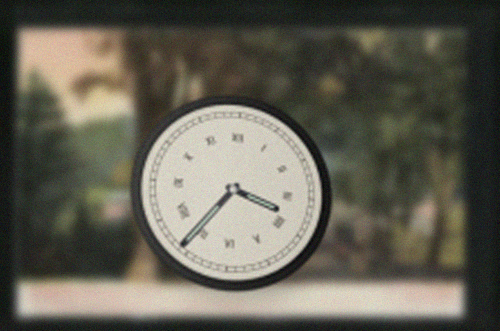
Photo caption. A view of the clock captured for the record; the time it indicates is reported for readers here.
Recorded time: 3:36
